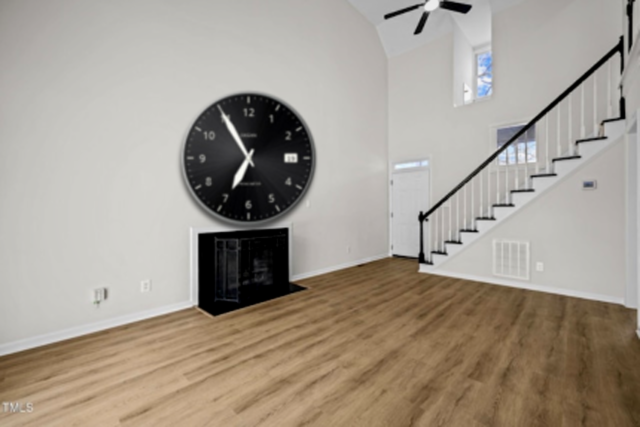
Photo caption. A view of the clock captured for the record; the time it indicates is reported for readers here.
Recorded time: 6:55
